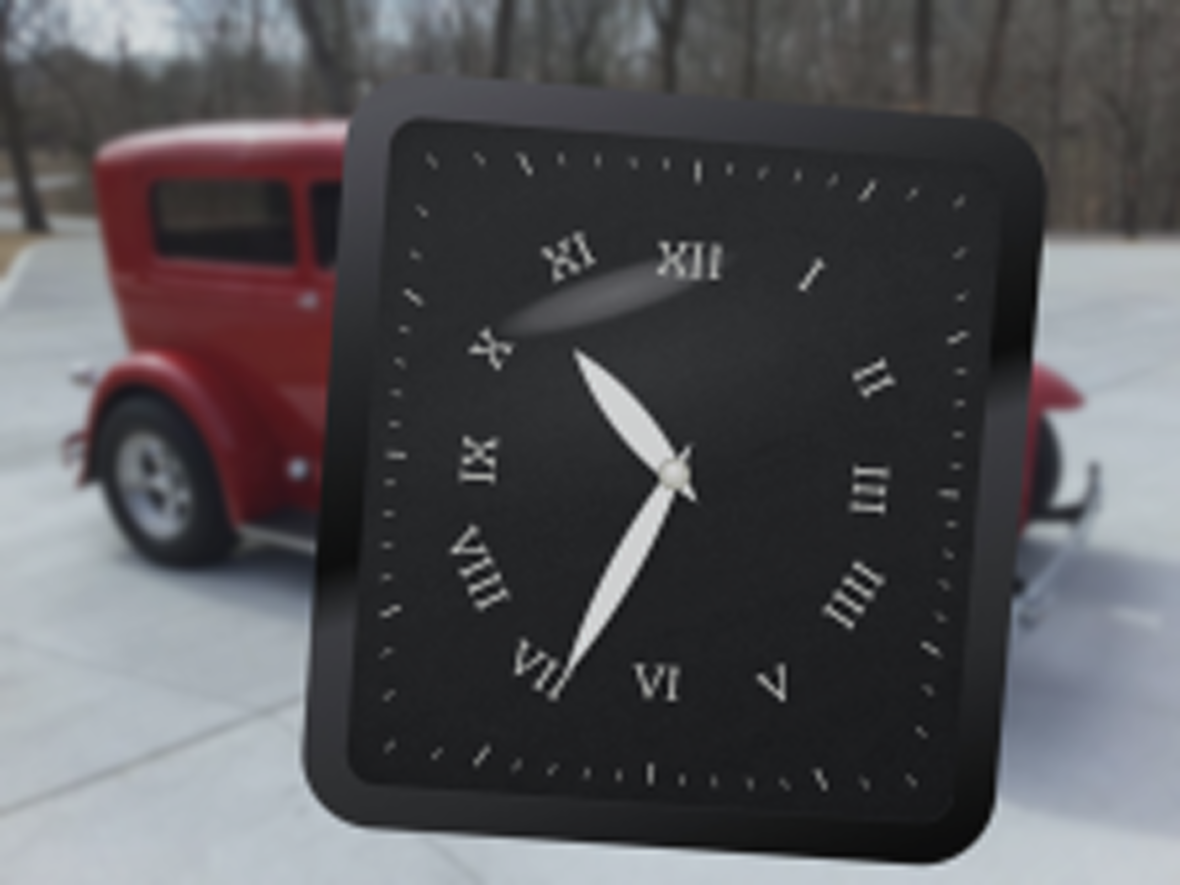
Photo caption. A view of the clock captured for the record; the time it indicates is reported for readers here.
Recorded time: 10:34
